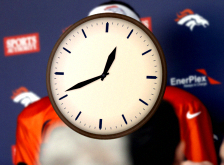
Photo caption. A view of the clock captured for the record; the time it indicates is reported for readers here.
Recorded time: 12:41
